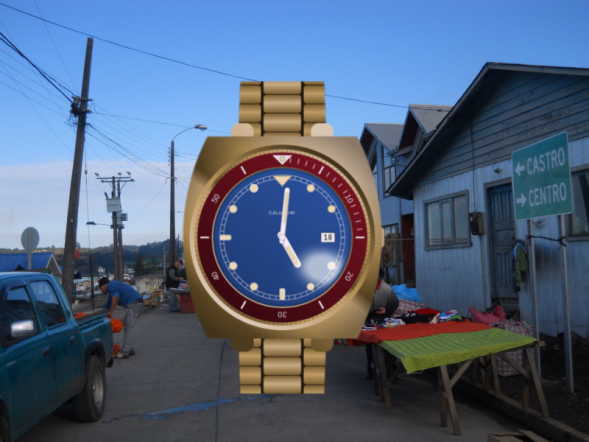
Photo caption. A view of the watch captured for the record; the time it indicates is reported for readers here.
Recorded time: 5:01
